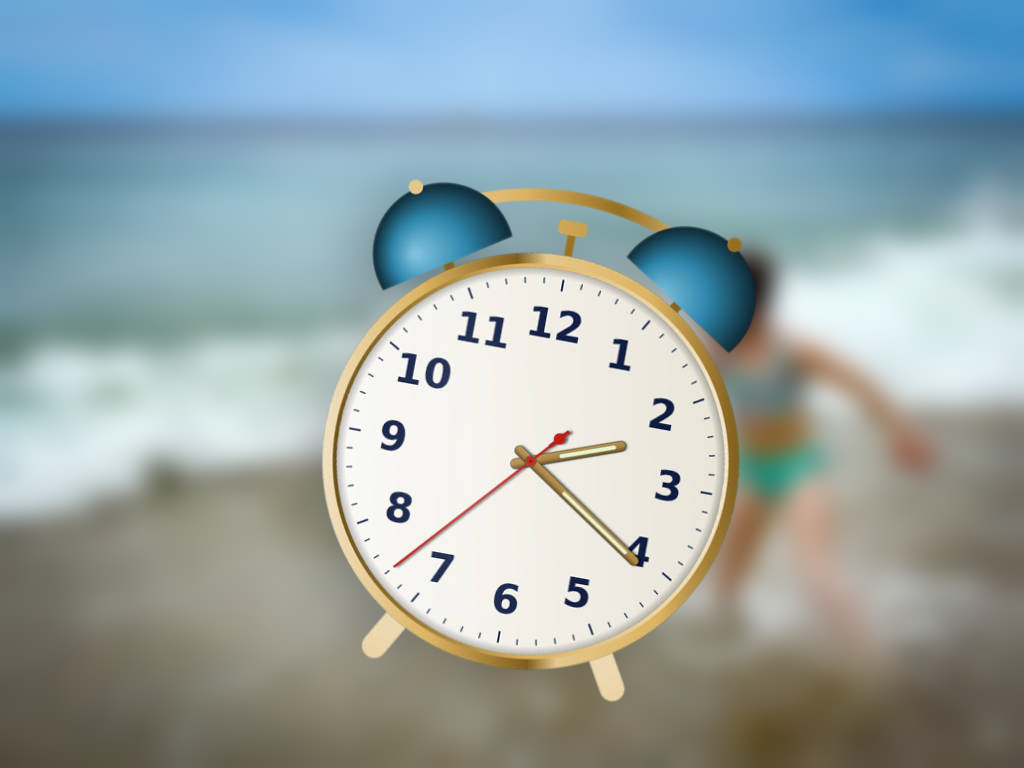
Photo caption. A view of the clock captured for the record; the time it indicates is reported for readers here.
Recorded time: 2:20:37
